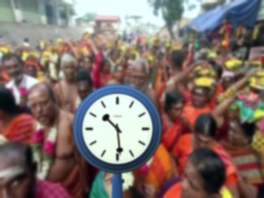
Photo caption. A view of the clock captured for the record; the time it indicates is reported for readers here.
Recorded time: 10:29
